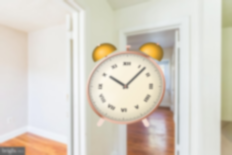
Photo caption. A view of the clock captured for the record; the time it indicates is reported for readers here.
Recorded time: 10:07
